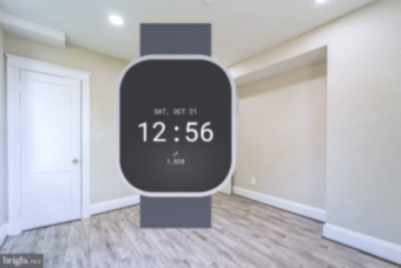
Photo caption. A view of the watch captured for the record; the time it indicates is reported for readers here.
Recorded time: 12:56
